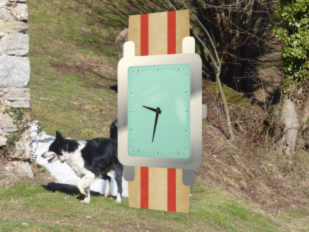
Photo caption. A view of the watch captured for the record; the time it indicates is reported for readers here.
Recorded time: 9:32
